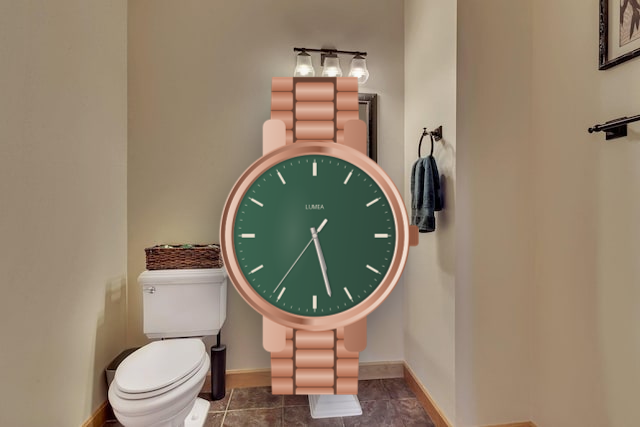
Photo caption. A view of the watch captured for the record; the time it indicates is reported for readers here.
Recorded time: 5:27:36
